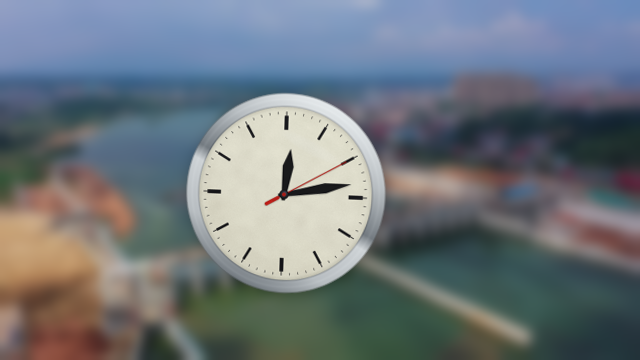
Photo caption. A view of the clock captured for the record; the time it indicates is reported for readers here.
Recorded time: 12:13:10
